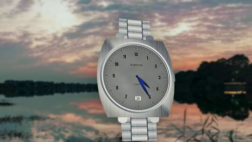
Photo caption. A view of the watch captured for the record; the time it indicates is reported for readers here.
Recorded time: 4:25
